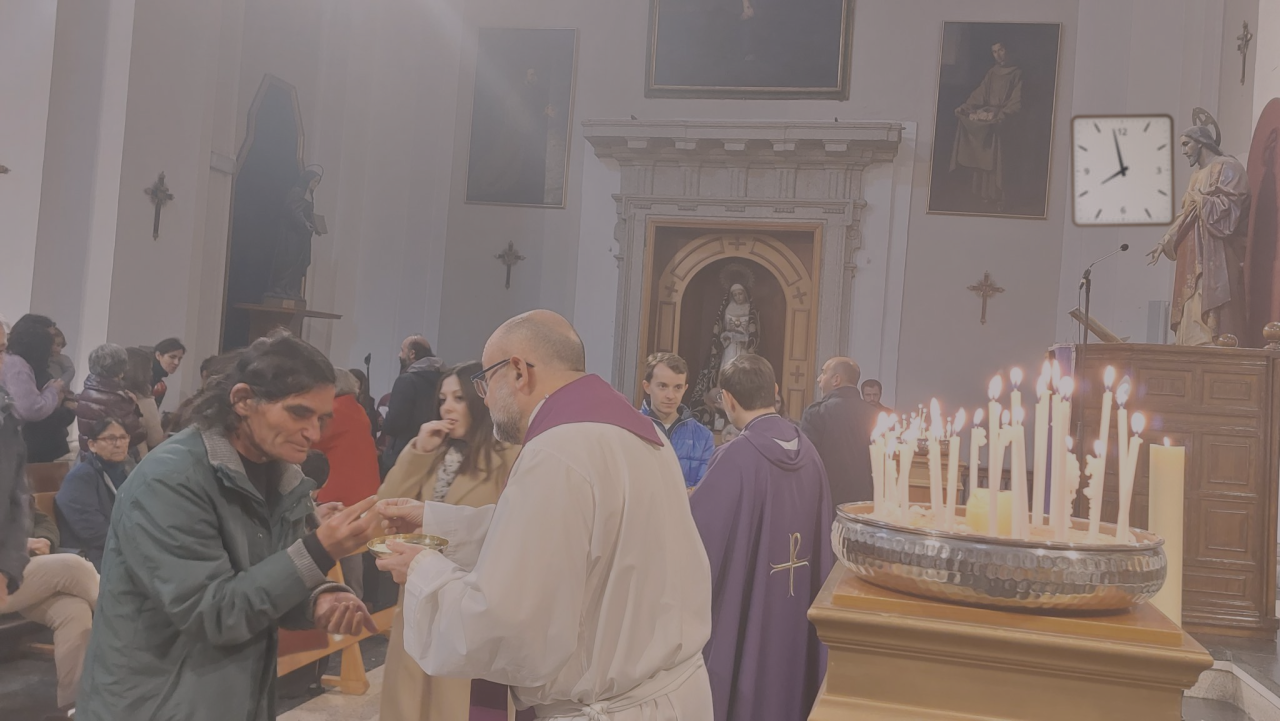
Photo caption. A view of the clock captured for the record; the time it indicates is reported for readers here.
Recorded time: 7:58
